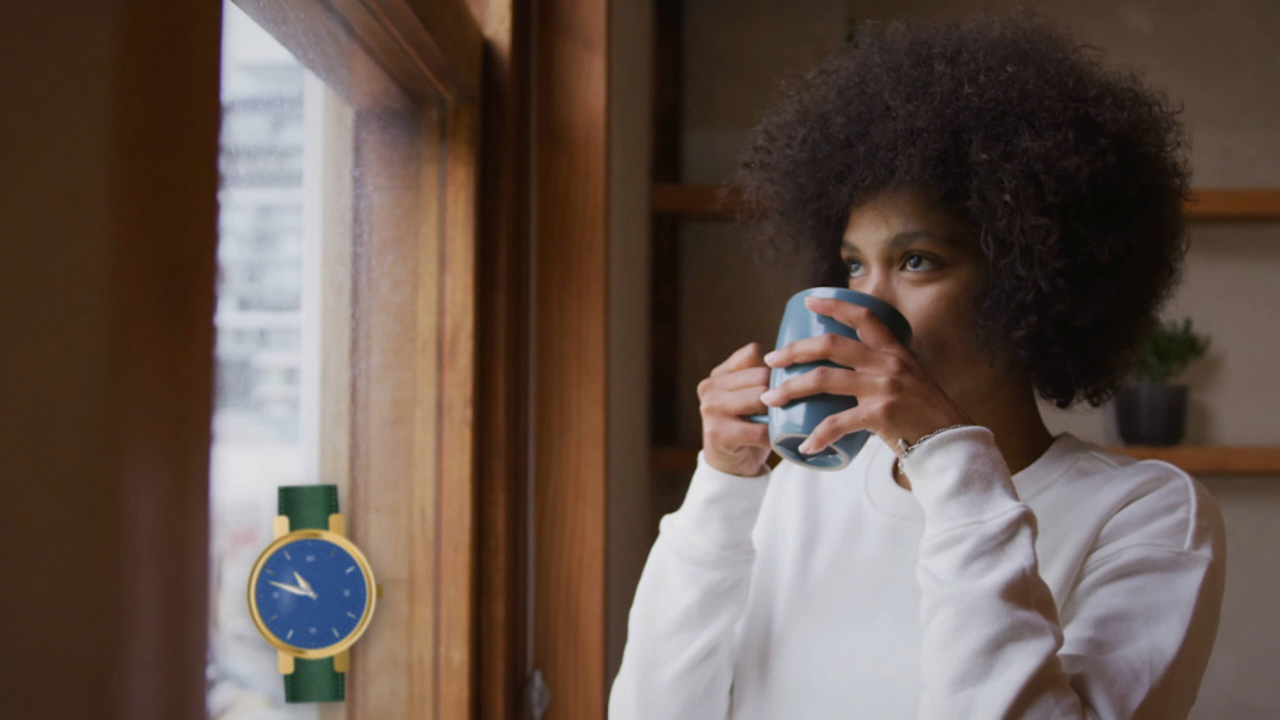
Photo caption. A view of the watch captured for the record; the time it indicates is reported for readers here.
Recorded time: 10:48
